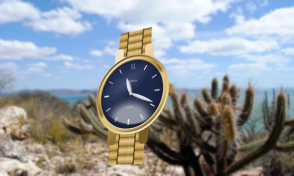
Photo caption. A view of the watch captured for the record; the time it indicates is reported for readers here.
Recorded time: 11:19
